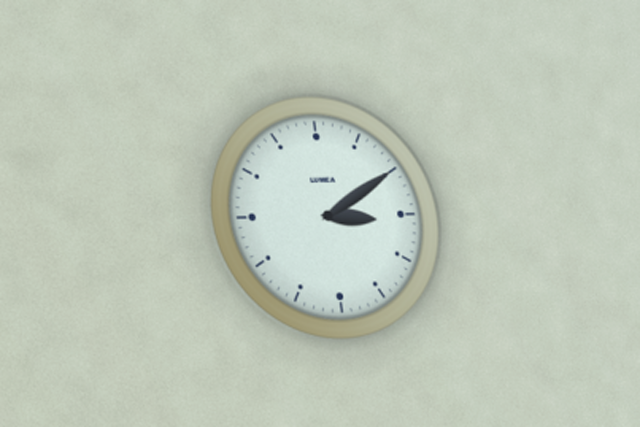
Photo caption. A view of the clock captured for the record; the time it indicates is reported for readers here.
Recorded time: 3:10
